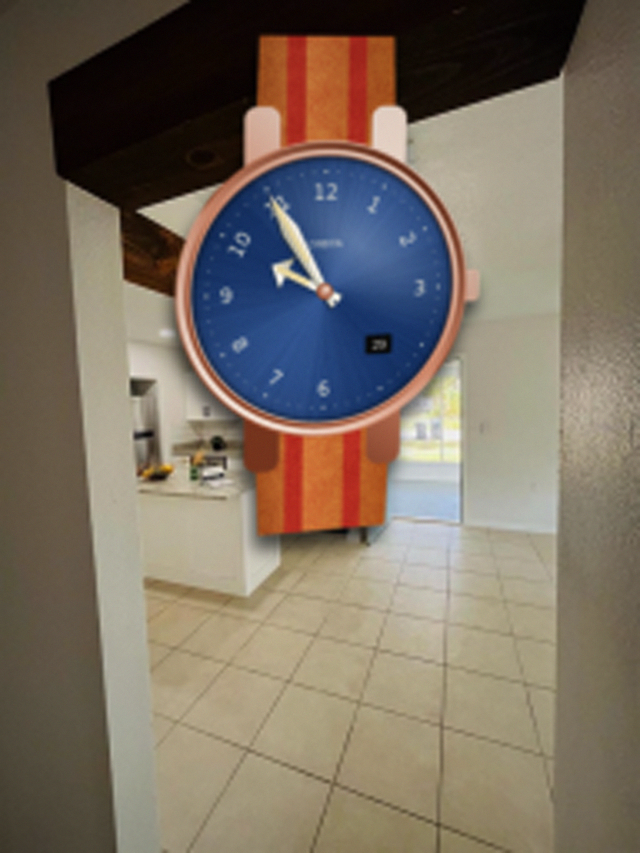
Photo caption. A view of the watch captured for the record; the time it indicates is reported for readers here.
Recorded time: 9:55
